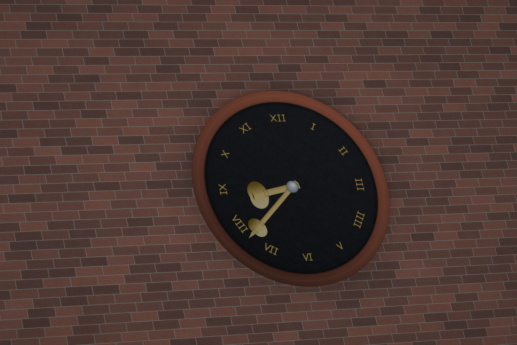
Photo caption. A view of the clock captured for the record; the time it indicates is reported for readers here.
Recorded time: 8:38
